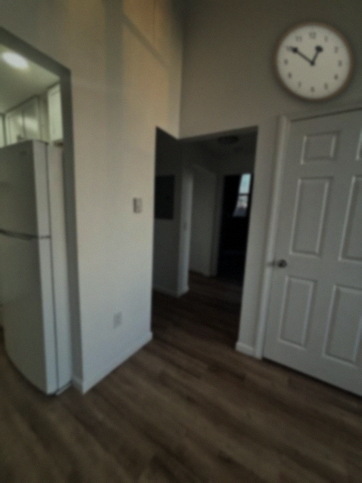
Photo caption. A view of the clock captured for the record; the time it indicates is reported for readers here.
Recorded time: 12:51
